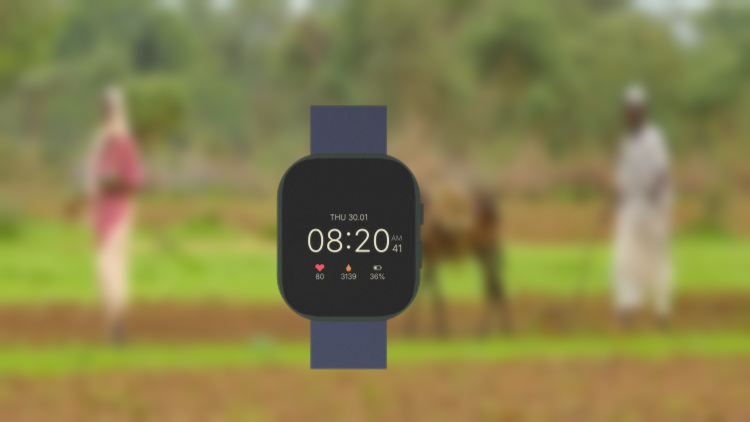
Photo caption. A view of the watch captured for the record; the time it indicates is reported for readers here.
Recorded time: 8:20:41
